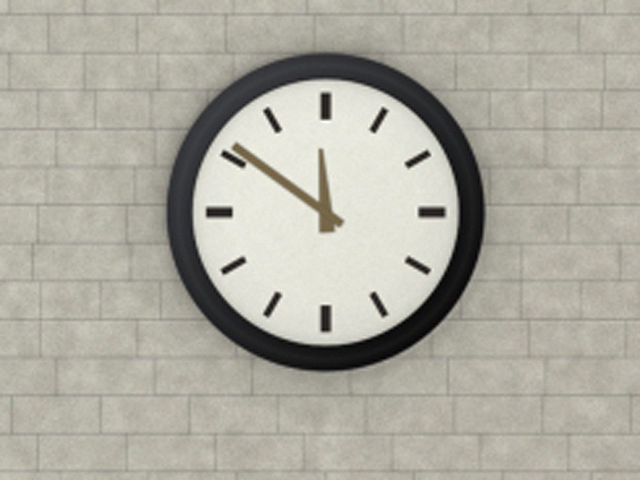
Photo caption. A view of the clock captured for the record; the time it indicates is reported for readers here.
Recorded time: 11:51
